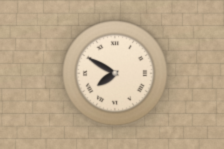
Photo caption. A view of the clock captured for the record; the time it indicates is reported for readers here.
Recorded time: 7:50
